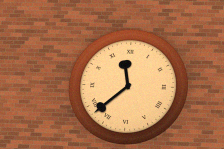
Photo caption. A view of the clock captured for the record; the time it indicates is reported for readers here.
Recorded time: 11:38
